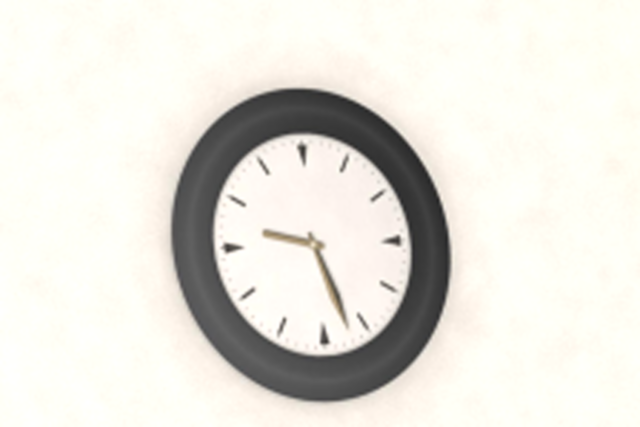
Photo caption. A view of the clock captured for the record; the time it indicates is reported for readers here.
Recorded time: 9:27
